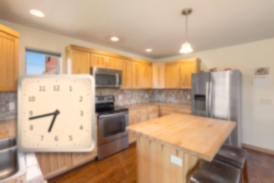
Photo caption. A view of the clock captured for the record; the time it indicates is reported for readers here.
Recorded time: 6:43
